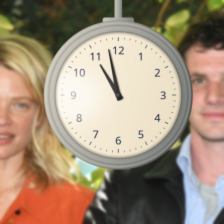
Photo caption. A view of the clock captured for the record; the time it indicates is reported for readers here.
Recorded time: 10:58
